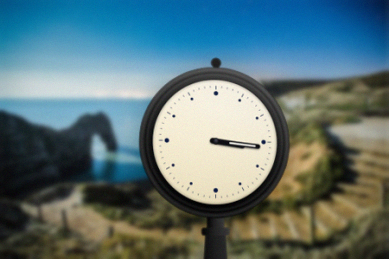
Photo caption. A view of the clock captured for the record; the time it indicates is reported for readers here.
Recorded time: 3:16
